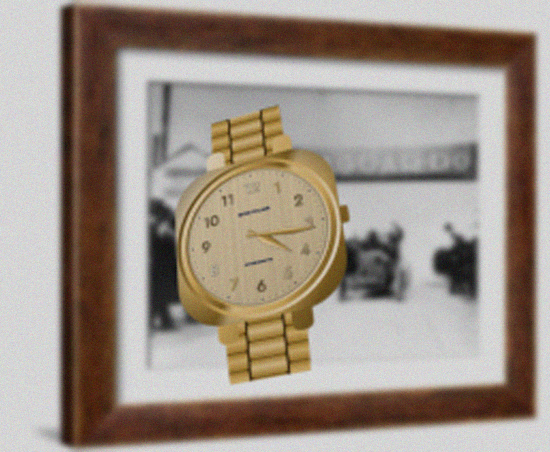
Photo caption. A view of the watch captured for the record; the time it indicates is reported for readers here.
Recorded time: 4:16
